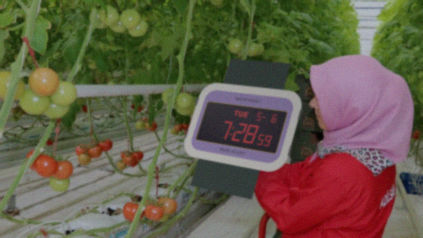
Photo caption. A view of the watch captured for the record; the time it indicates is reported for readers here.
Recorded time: 7:28:59
